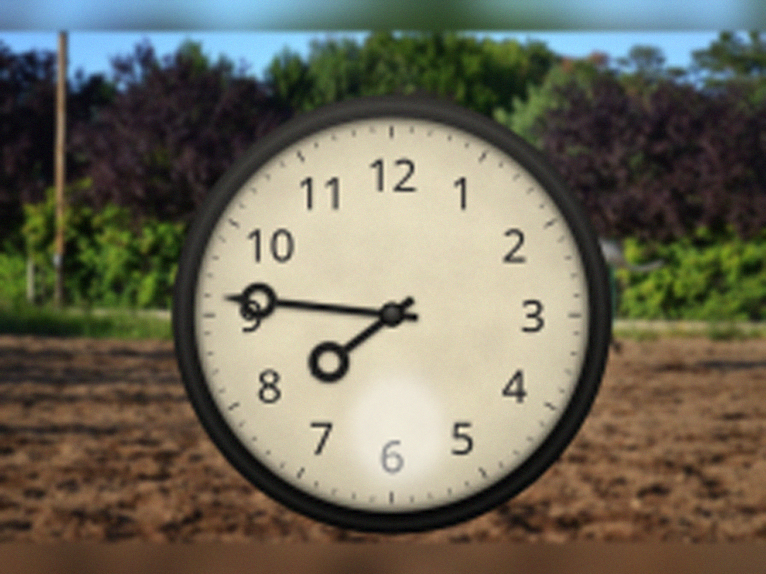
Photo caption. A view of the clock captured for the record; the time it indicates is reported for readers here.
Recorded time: 7:46
